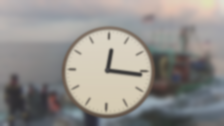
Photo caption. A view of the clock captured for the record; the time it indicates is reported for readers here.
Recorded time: 12:16
